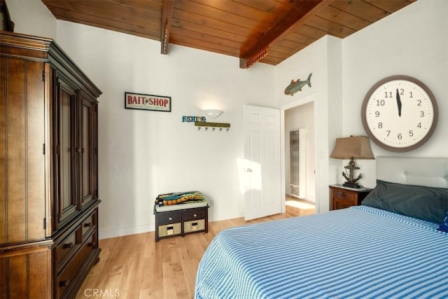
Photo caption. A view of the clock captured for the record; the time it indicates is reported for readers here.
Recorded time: 11:59
